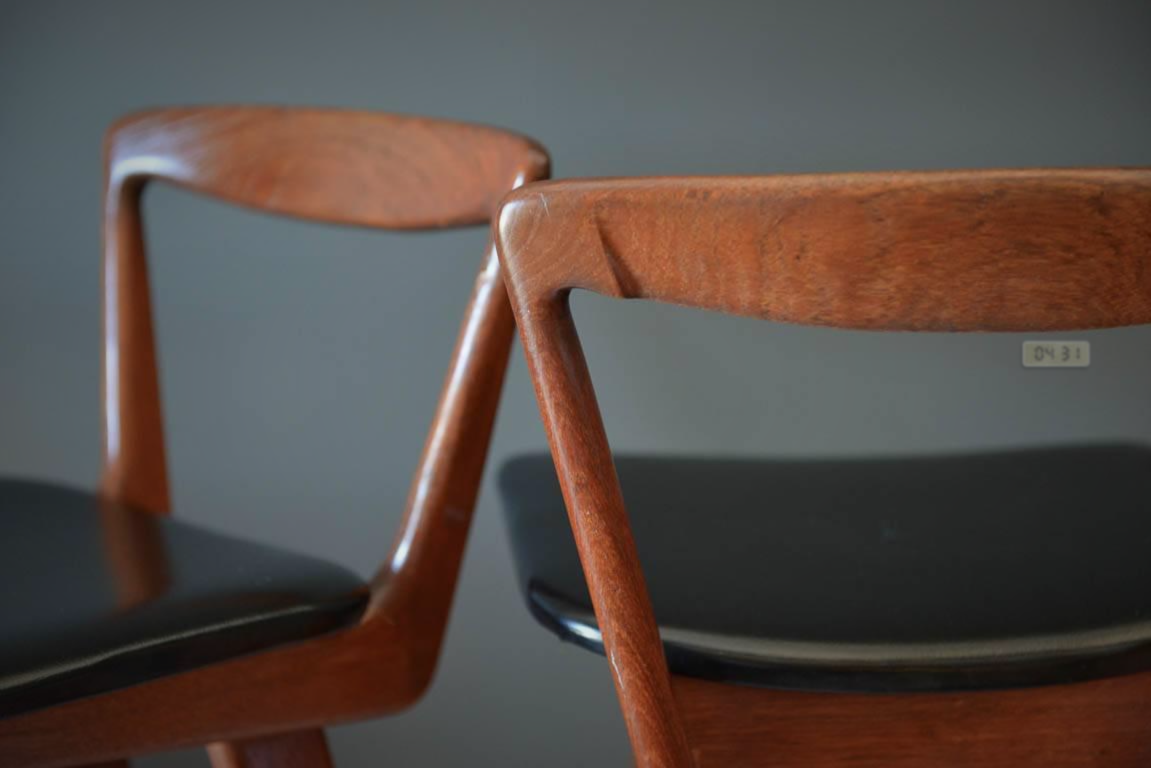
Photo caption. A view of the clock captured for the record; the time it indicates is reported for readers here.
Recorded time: 4:31
